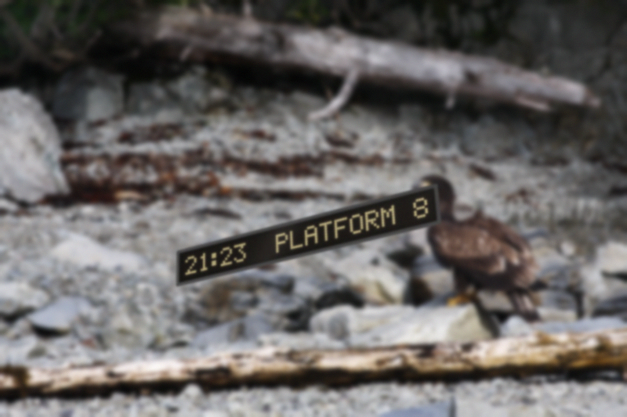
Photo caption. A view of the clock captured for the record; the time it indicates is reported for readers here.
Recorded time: 21:23
